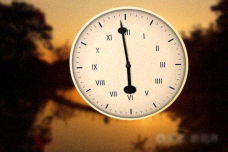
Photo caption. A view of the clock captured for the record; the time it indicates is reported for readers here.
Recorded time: 5:59
